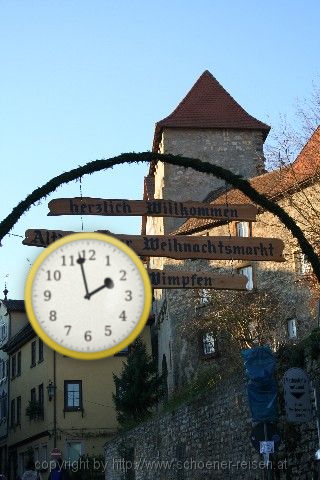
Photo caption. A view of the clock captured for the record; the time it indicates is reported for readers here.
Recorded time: 1:58
